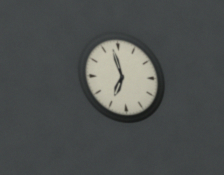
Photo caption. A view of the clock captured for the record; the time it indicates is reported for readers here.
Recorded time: 6:58
